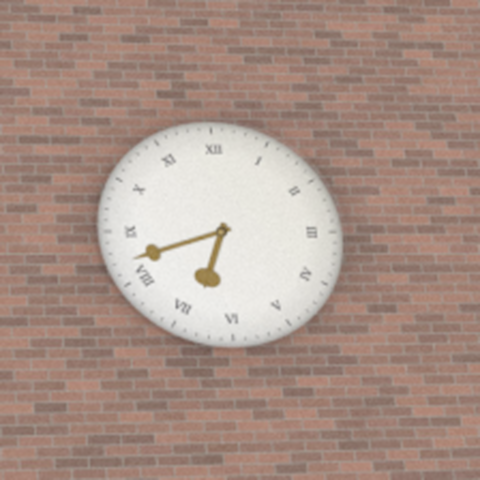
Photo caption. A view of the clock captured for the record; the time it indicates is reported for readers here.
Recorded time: 6:42
